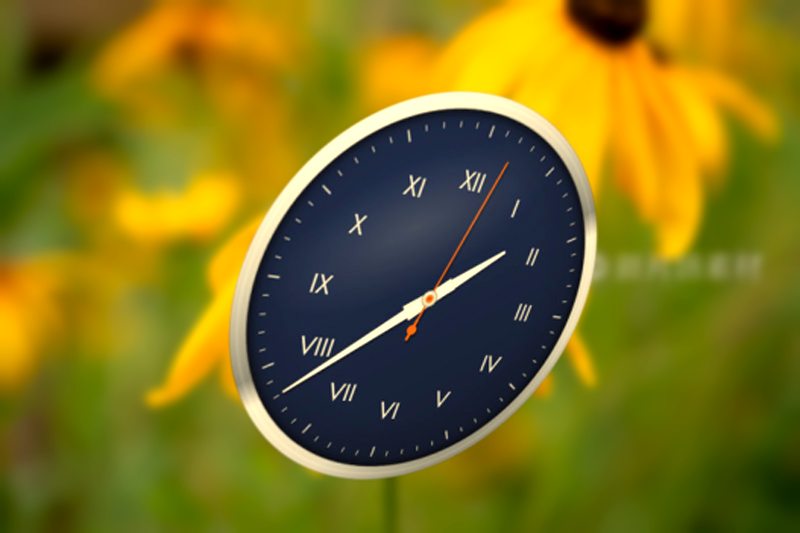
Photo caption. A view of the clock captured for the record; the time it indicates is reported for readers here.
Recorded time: 1:38:02
